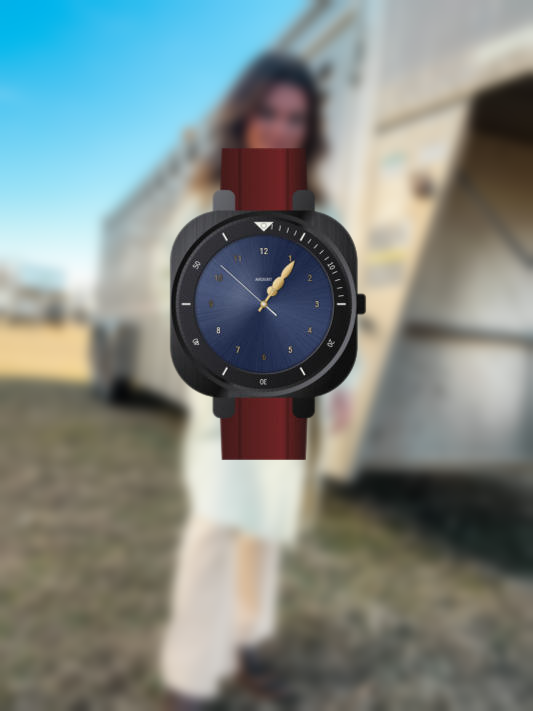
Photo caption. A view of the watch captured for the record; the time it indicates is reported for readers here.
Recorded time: 1:05:52
